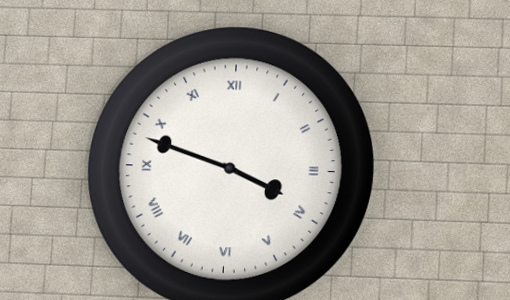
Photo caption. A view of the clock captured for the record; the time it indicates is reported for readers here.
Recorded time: 3:48
